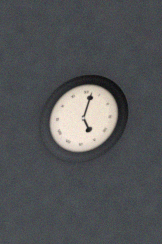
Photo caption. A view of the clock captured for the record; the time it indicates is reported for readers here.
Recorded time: 5:02
